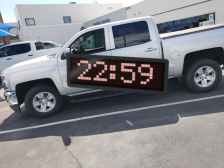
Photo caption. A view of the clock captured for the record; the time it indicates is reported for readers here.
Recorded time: 22:59
